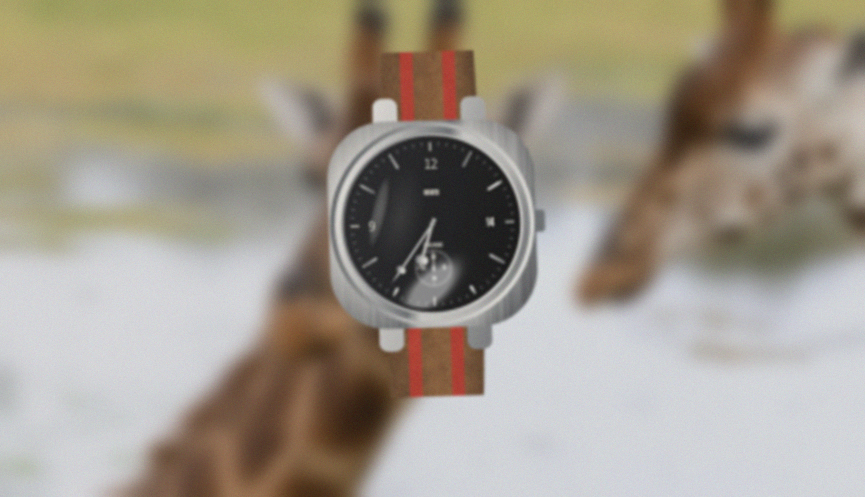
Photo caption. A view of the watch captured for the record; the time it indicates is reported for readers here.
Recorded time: 6:36
